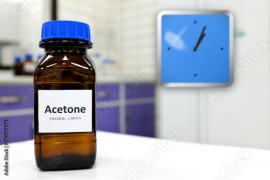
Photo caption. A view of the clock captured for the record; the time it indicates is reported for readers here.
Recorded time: 1:04
